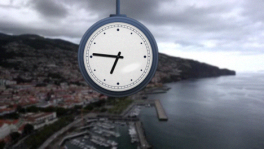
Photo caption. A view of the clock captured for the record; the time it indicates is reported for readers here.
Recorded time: 6:46
